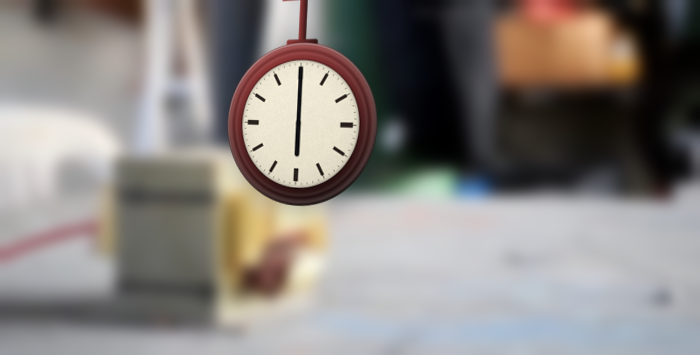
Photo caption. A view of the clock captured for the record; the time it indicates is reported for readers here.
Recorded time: 6:00
